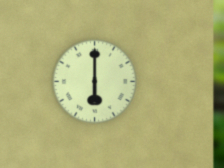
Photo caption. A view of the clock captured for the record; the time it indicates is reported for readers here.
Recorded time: 6:00
